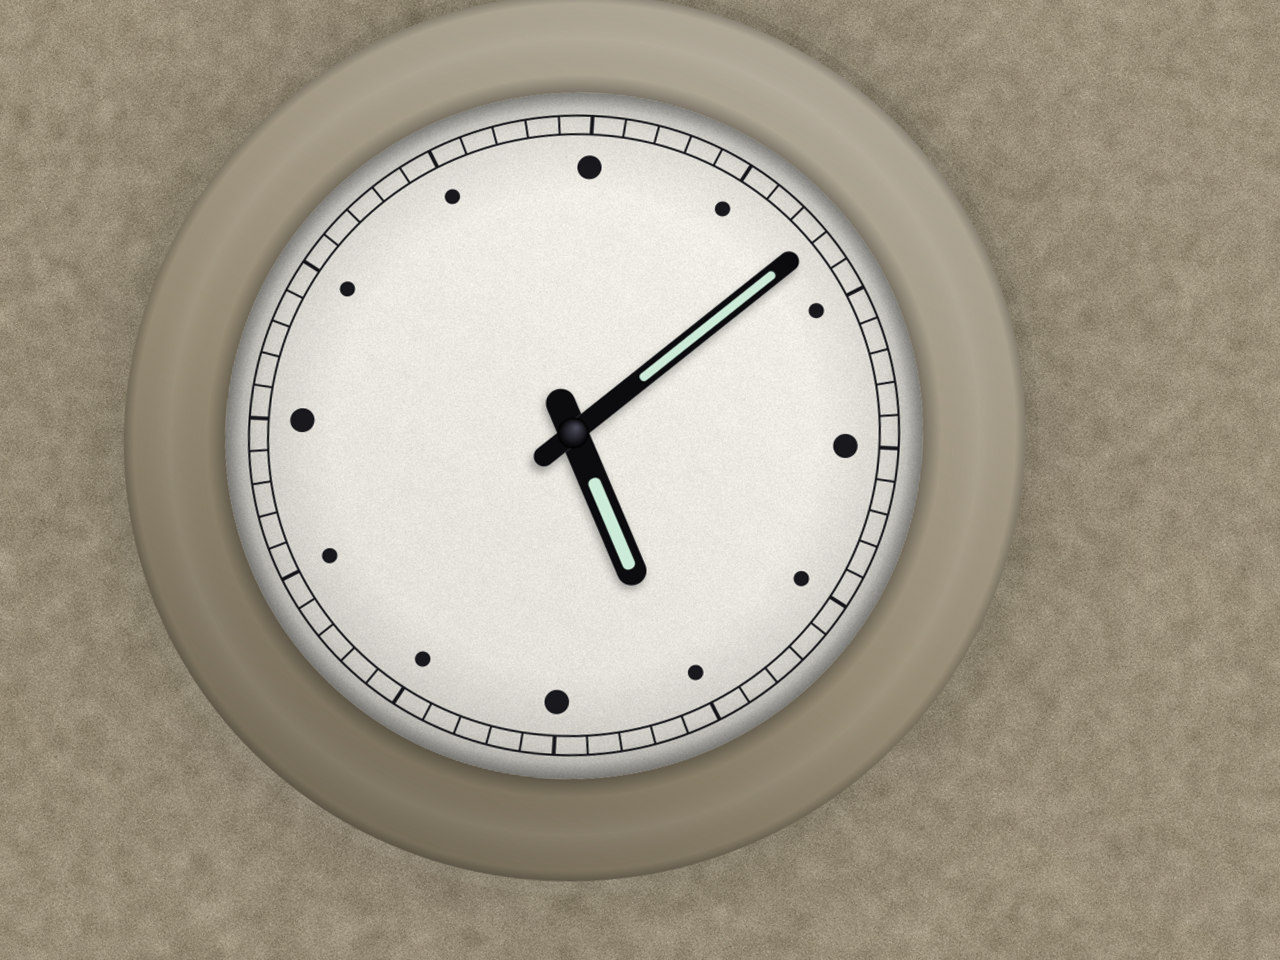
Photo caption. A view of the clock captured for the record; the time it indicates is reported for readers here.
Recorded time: 5:08
